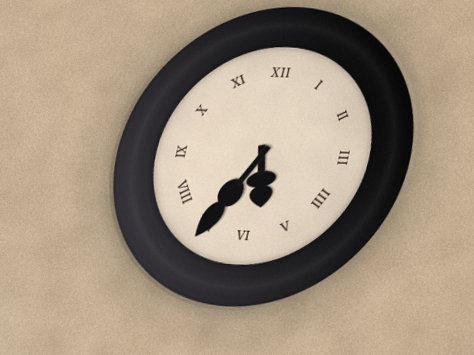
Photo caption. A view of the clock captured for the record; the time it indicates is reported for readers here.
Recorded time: 5:35
